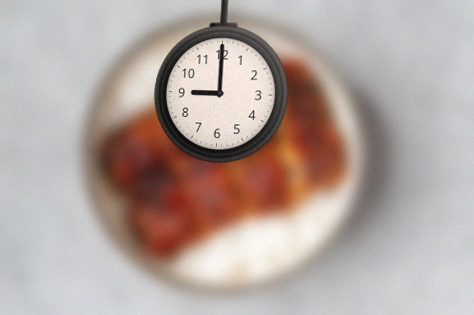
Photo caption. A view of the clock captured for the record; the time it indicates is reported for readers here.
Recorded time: 9:00
